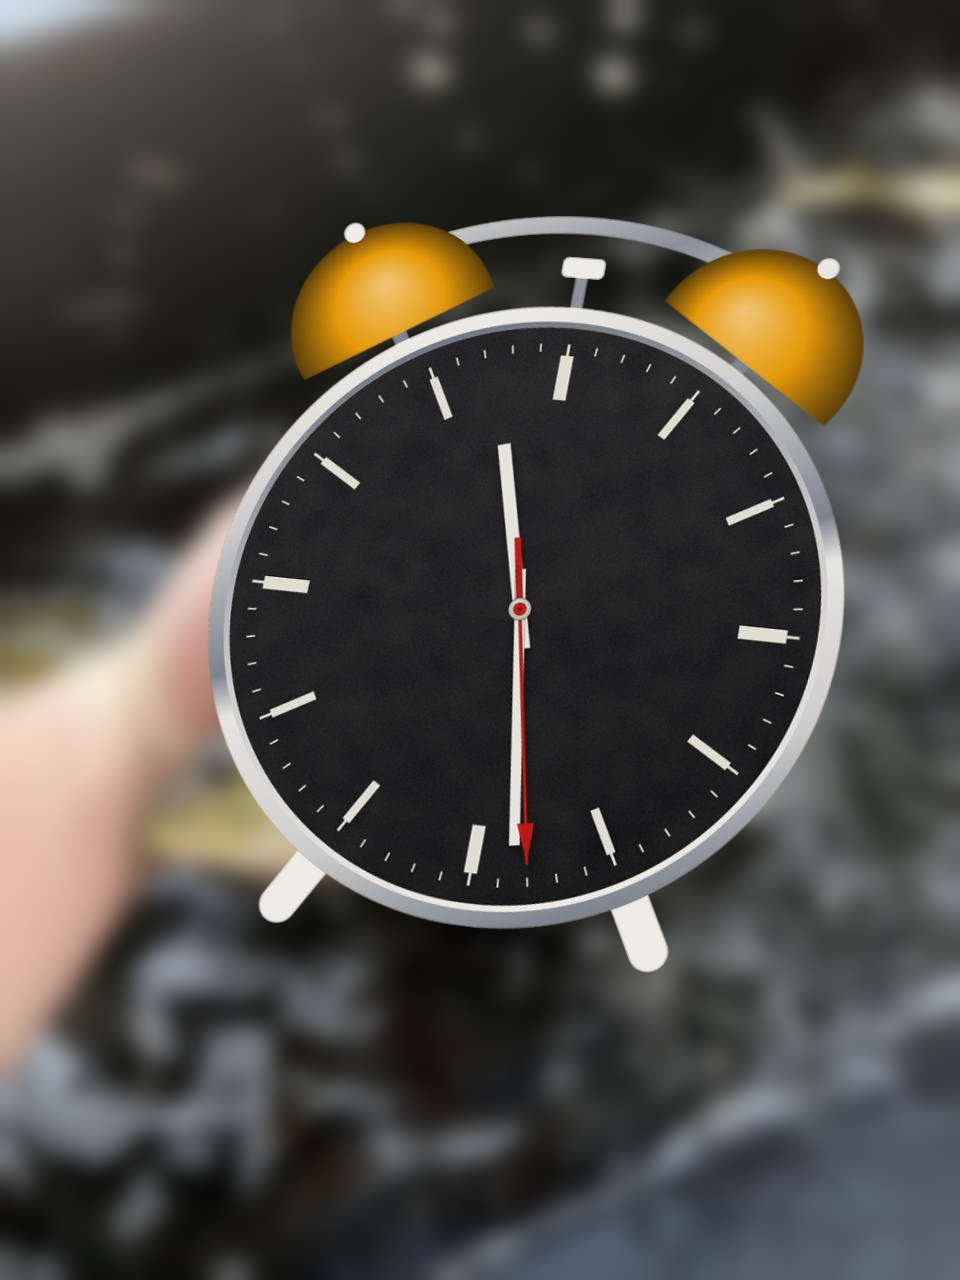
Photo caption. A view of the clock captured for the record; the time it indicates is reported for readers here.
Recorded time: 11:28:28
